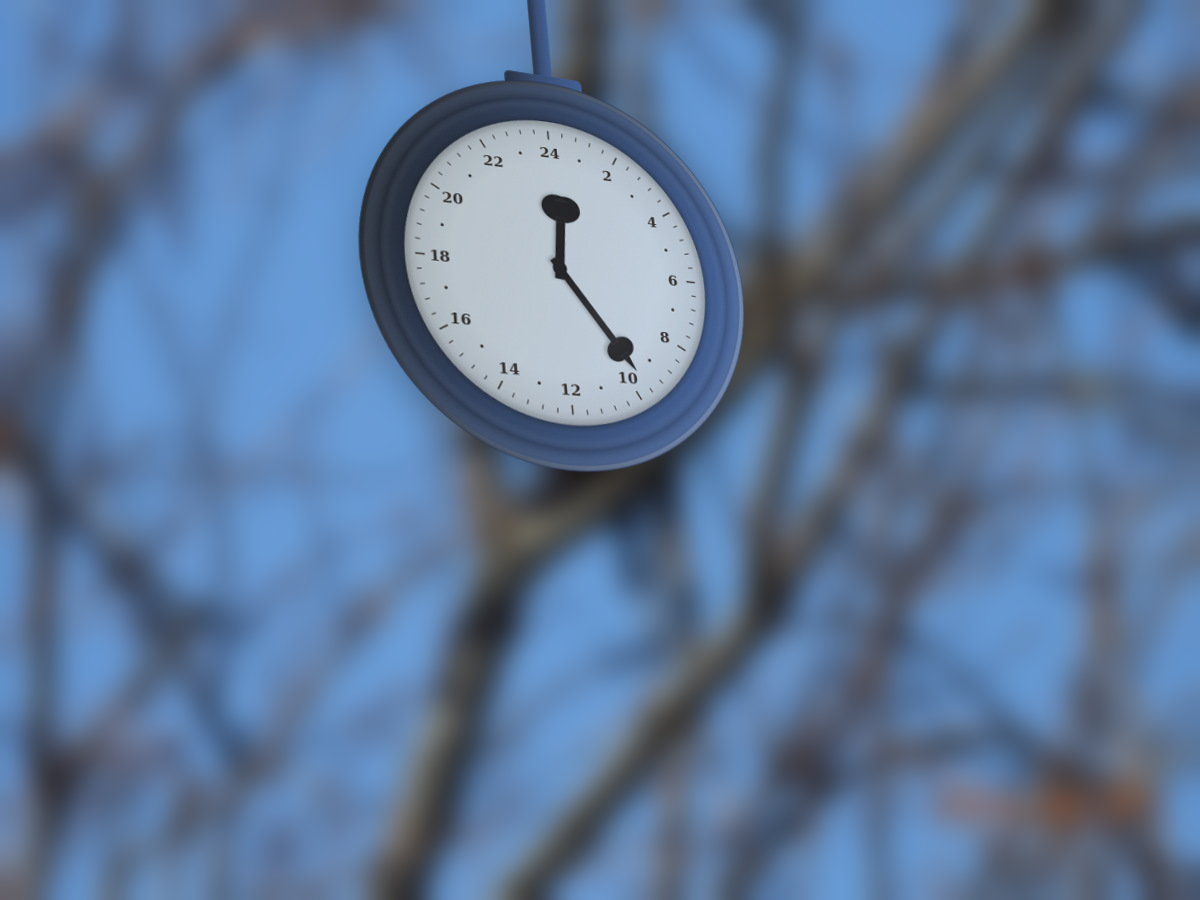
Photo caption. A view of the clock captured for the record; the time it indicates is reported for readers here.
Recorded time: 0:24
